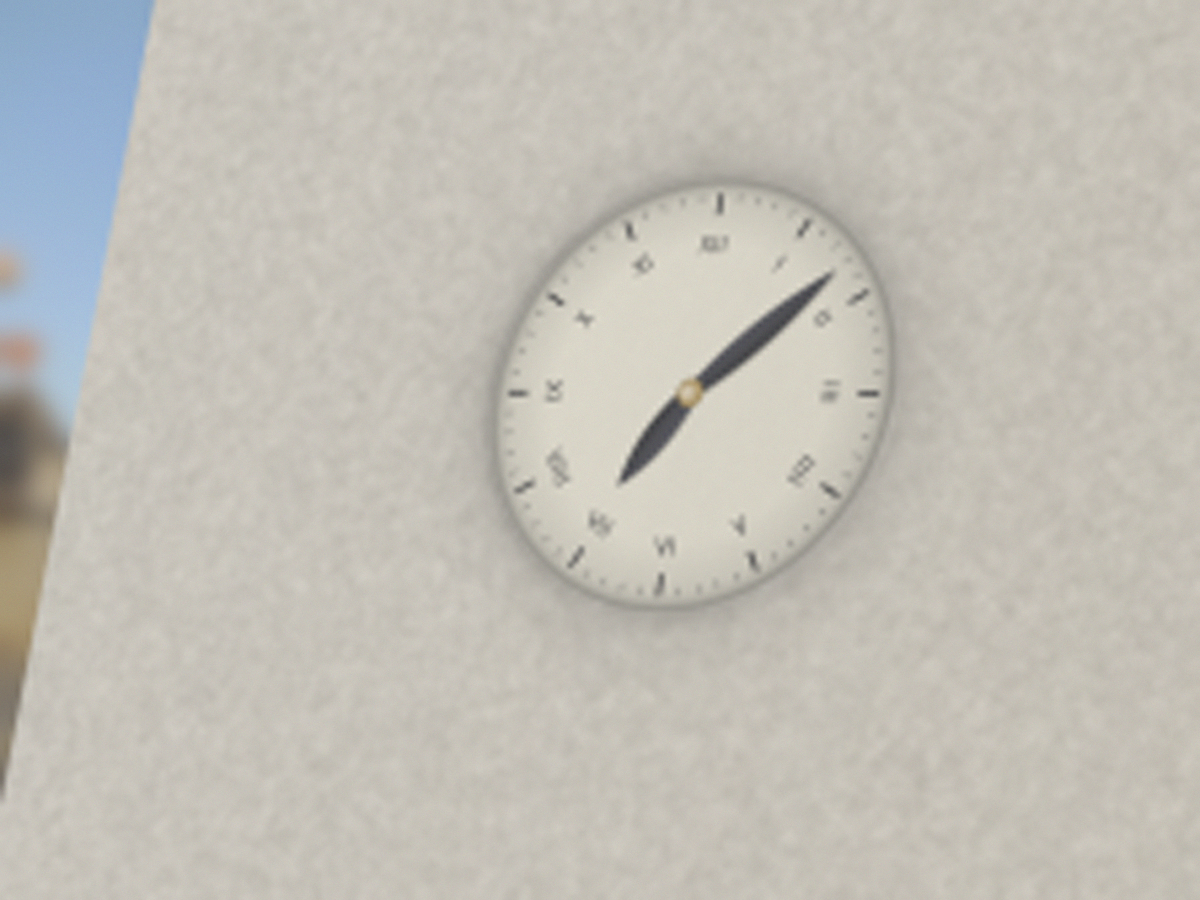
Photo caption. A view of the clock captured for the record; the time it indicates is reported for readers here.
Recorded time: 7:08
